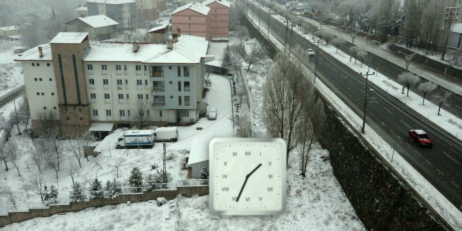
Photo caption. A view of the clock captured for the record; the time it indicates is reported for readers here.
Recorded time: 1:34
